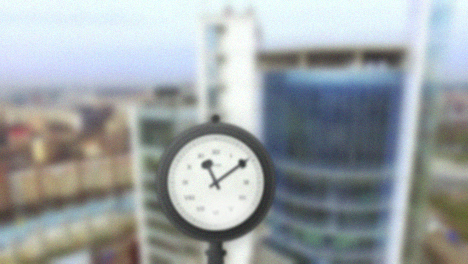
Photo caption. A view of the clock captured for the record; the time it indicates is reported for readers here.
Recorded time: 11:09
